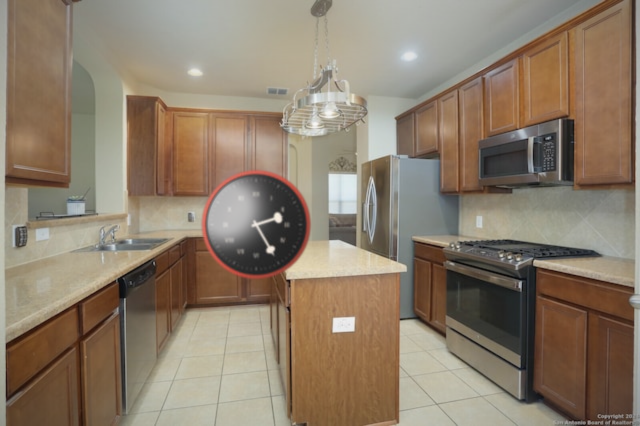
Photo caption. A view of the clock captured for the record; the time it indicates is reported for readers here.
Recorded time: 2:25
